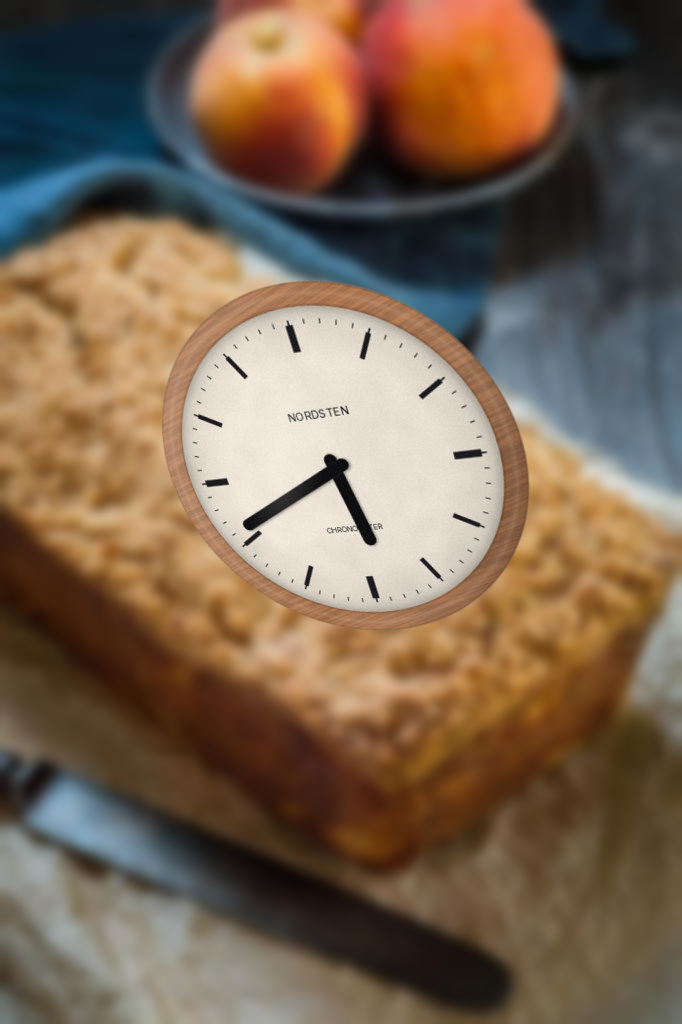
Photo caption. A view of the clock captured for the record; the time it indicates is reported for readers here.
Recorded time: 5:41
